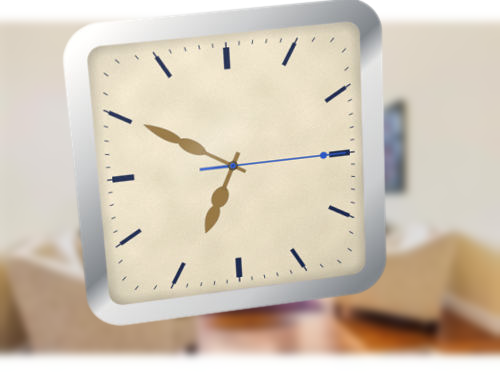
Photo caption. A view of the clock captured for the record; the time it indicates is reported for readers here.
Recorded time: 6:50:15
